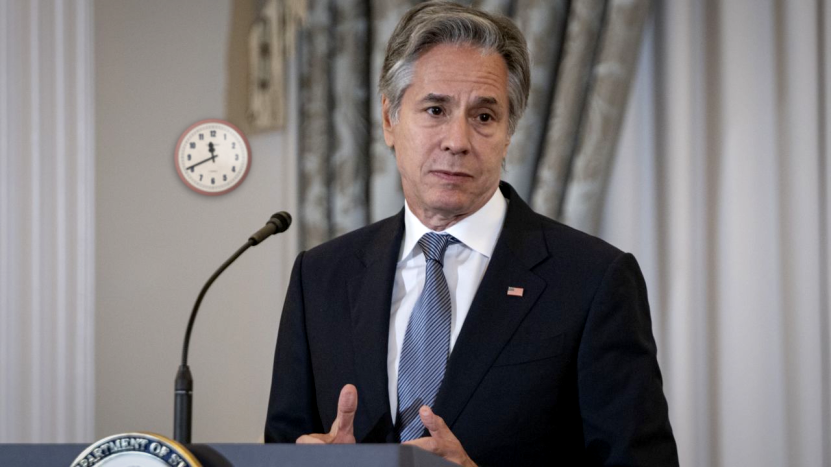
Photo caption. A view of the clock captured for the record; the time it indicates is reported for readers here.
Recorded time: 11:41
